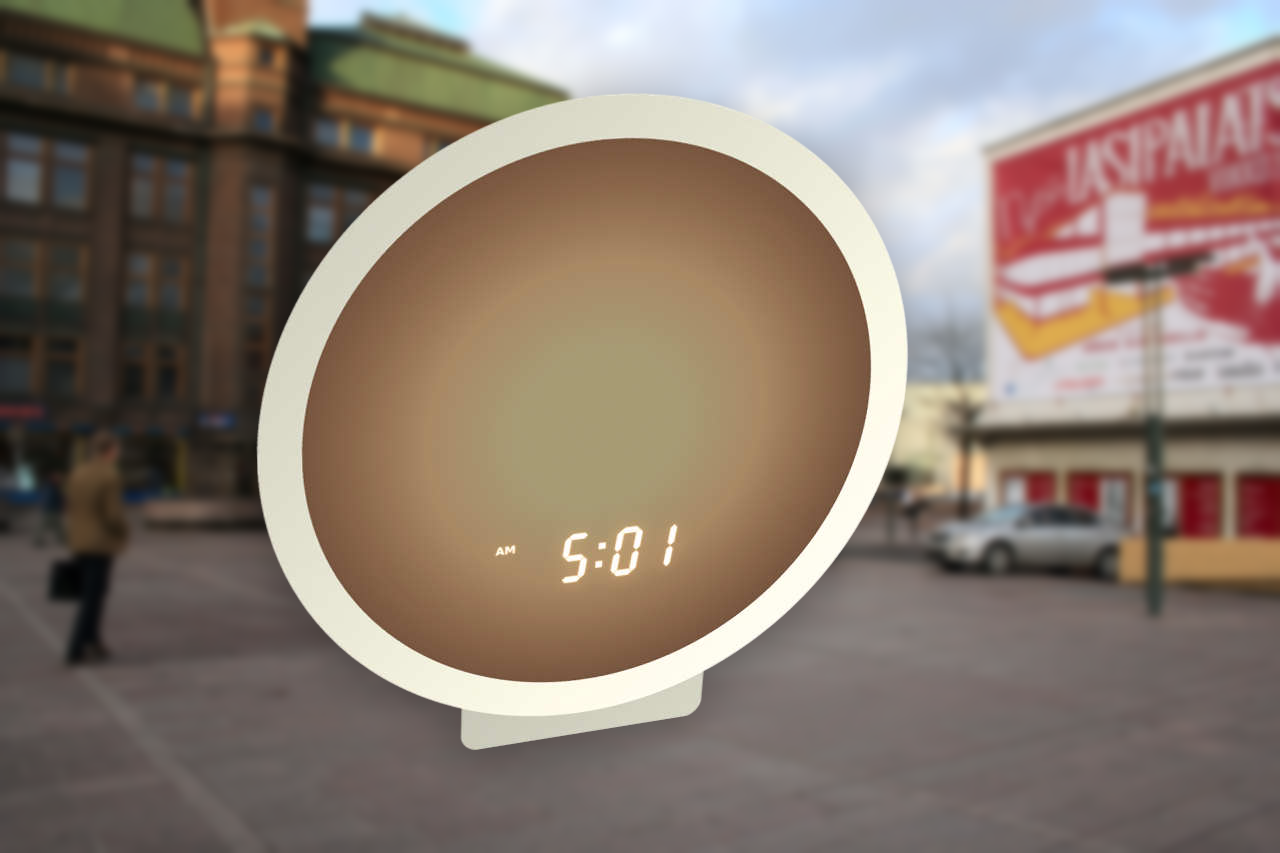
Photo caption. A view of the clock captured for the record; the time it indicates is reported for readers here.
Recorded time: 5:01
